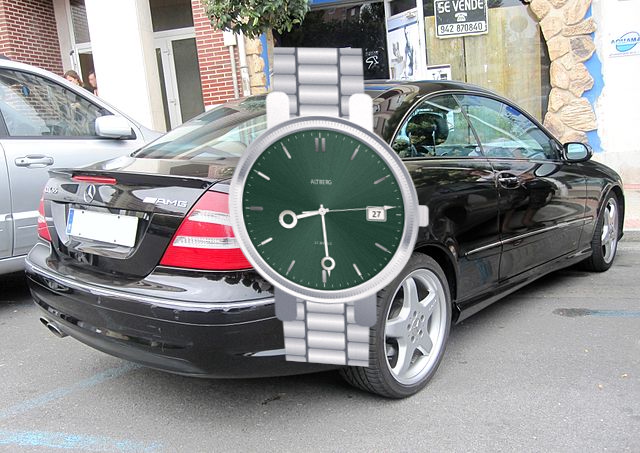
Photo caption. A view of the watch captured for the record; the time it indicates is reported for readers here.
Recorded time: 8:29:14
